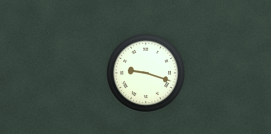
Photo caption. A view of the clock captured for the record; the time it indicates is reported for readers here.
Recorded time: 9:18
